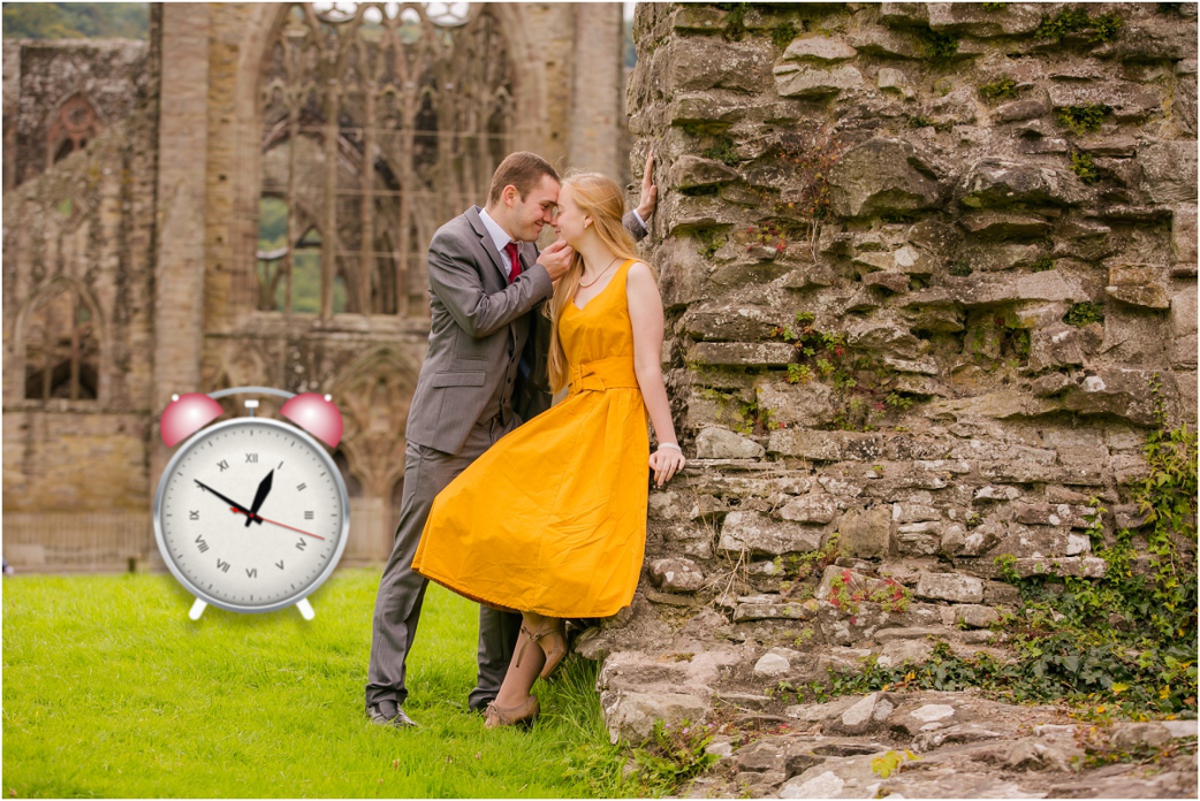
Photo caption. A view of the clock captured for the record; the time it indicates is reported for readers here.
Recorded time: 12:50:18
